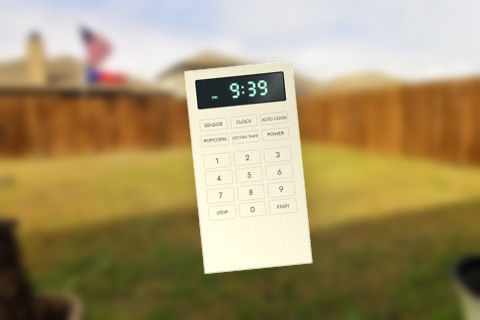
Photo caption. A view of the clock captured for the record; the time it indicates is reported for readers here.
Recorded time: 9:39
